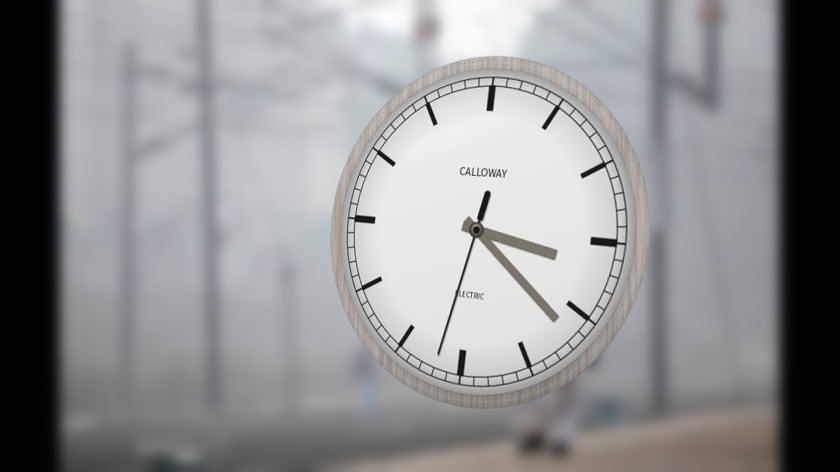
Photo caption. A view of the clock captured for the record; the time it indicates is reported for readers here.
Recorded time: 3:21:32
